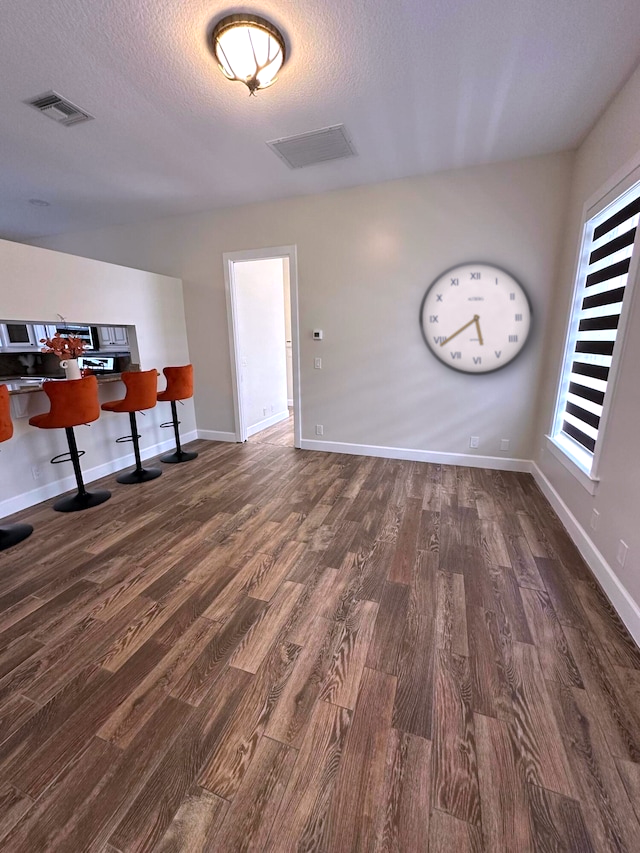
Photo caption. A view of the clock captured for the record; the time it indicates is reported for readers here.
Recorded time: 5:39
